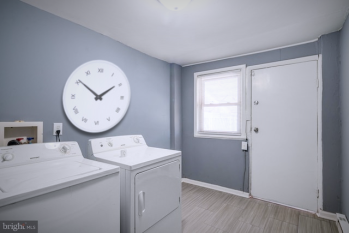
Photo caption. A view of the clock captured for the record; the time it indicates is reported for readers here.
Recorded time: 1:51
